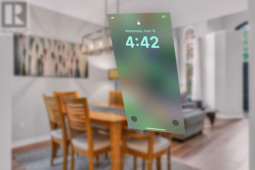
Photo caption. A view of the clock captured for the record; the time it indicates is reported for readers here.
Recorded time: 4:42
